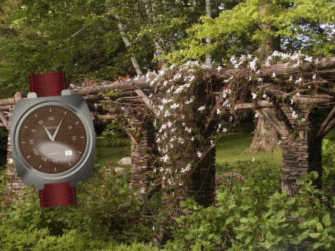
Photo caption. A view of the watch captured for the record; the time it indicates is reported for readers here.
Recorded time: 11:05
